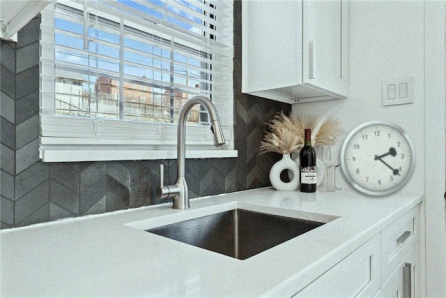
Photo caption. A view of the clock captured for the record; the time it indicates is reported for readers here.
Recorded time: 2:22
